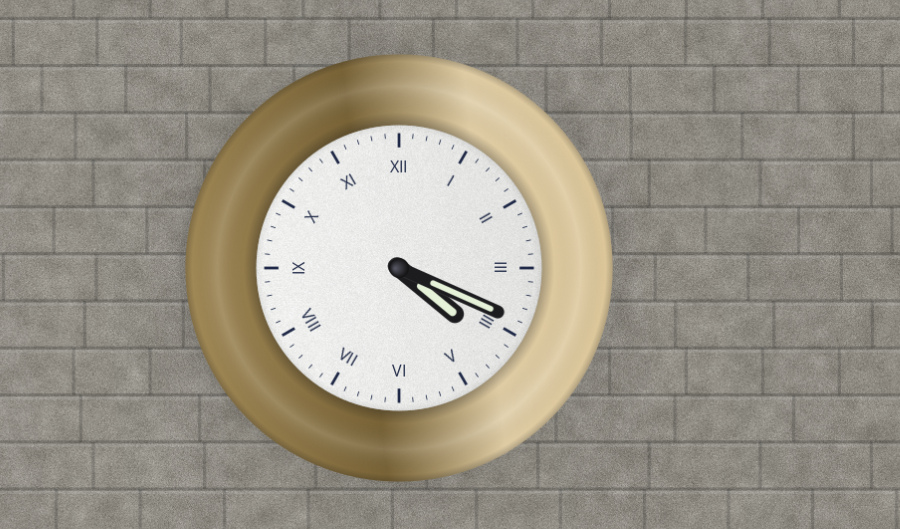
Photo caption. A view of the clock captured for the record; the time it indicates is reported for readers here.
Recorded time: 4:19
